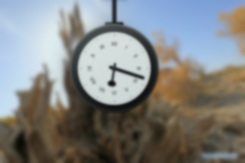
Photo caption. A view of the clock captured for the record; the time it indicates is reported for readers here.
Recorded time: 6:18
